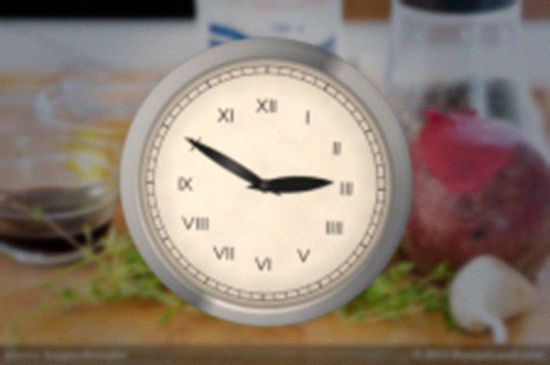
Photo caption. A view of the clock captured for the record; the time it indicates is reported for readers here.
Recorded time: 2:50
